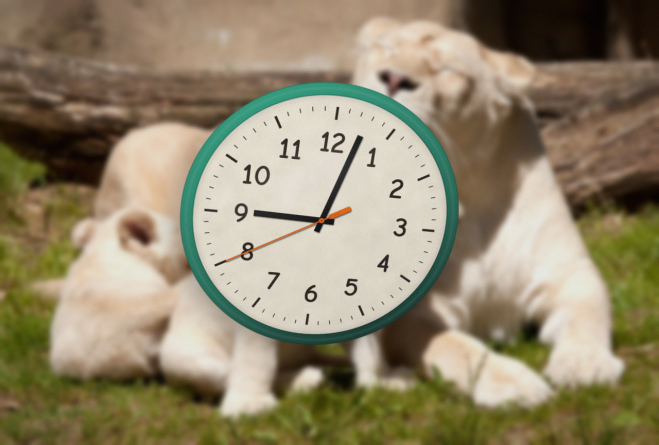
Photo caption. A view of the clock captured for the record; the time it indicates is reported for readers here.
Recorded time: 9:02:40
